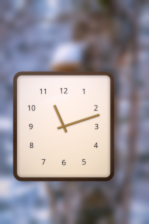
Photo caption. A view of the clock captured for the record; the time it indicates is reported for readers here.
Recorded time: 11:12
